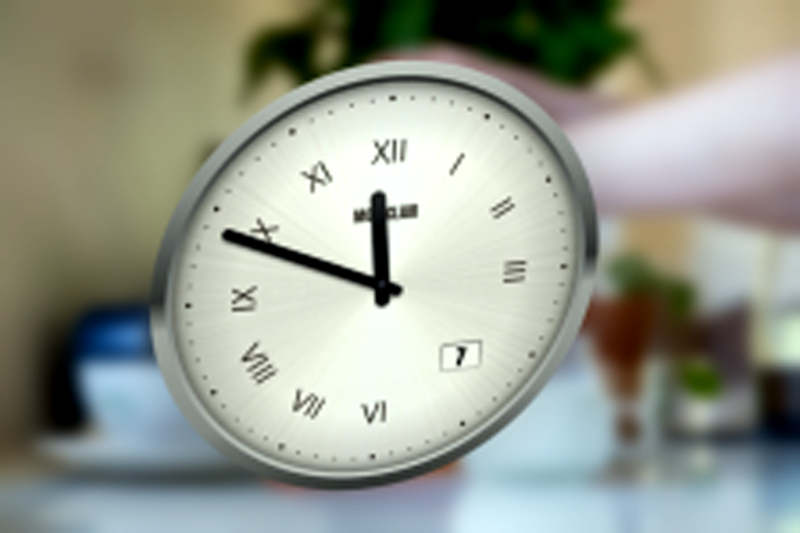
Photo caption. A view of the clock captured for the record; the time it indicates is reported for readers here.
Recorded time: 11:49
